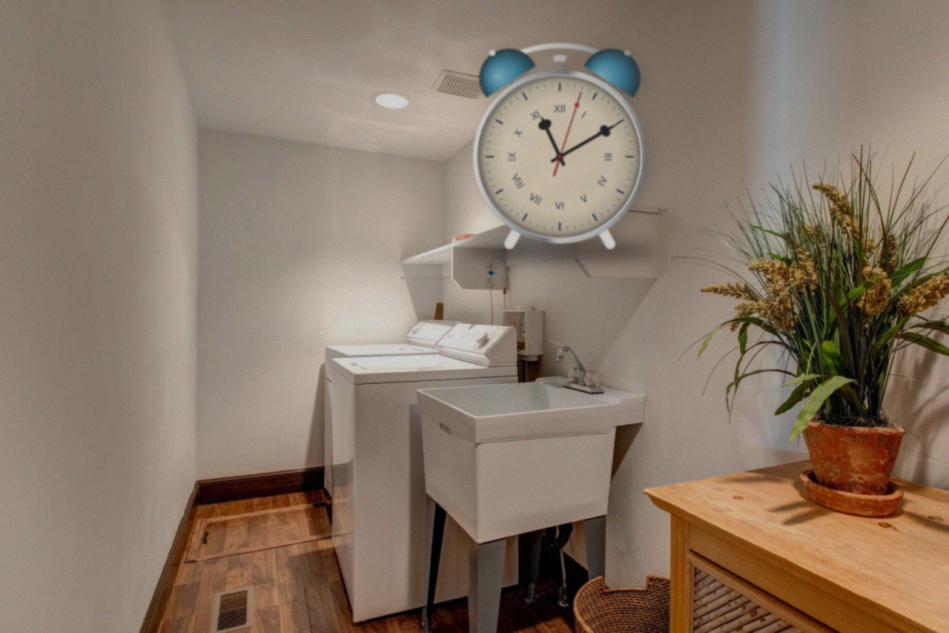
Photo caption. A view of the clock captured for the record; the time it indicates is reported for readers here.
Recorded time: 11:10:03
